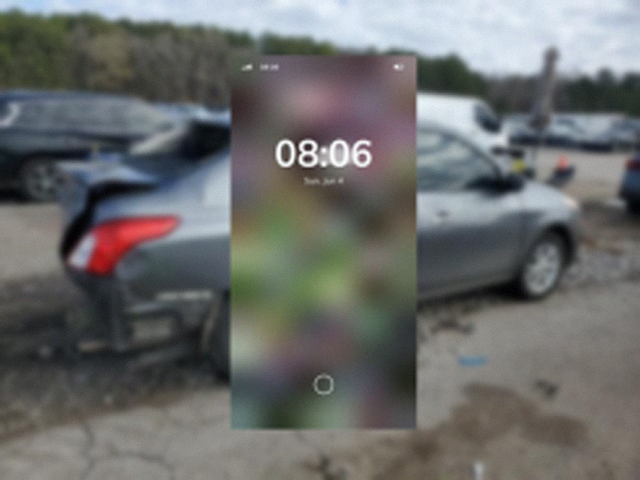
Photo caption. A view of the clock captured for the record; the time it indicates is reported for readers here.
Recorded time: 8:06
